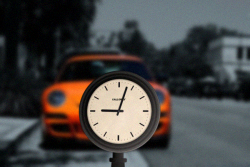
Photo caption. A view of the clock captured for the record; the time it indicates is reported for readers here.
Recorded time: 9:03
